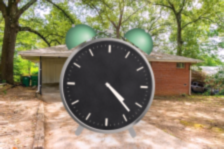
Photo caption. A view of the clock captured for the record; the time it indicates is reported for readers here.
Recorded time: 4:23
